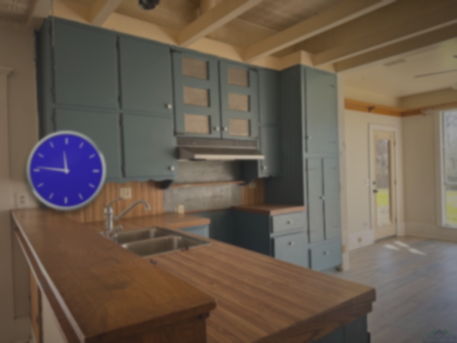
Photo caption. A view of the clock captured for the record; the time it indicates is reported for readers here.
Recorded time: 11:46
